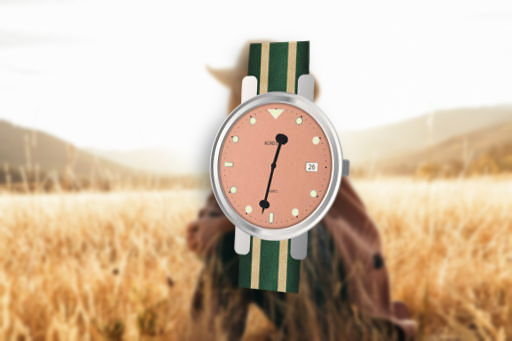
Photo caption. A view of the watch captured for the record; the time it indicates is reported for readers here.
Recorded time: 12:32
